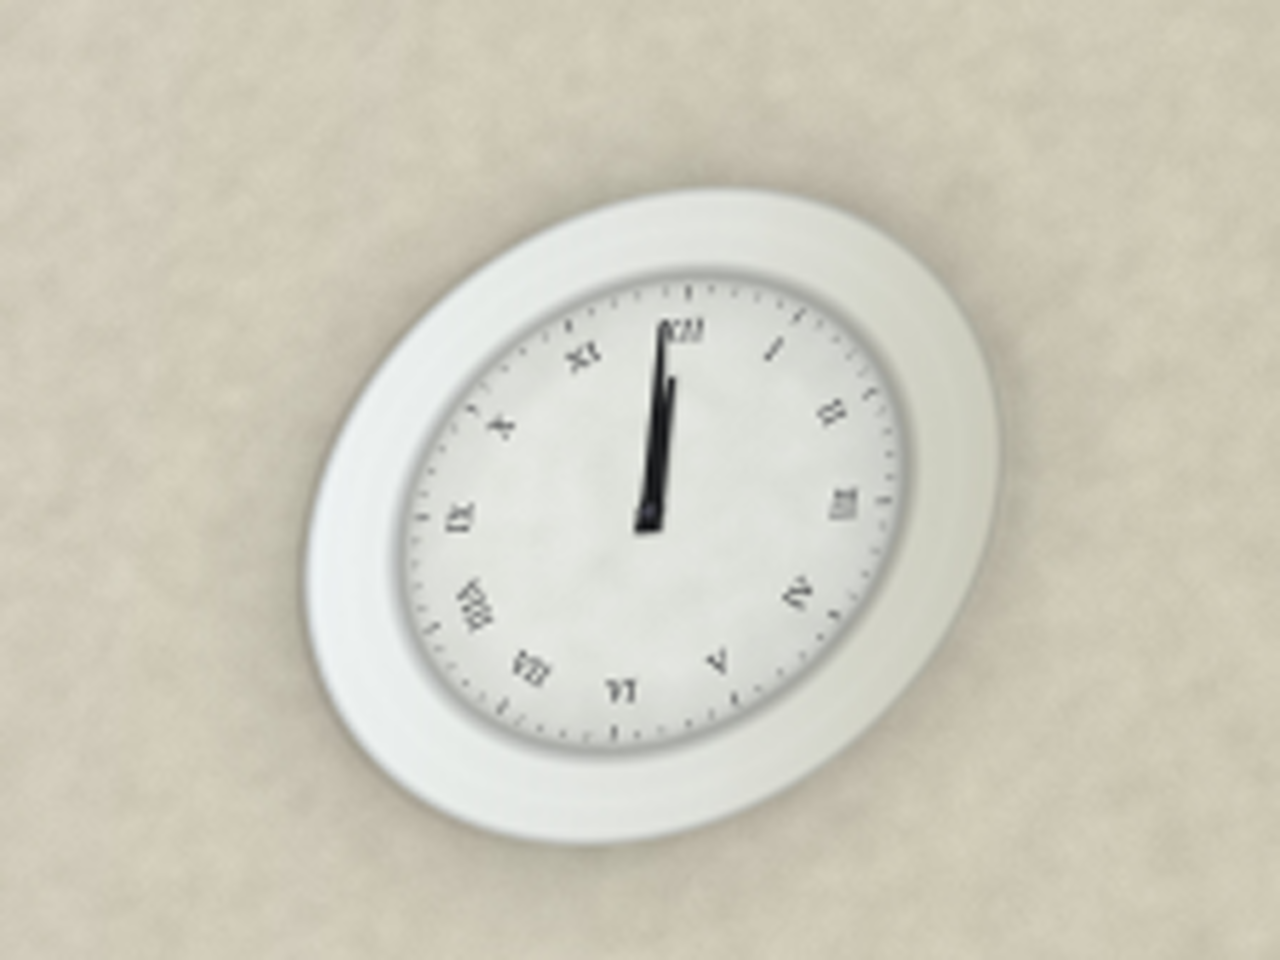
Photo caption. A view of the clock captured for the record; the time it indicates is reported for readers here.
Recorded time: 11:59
